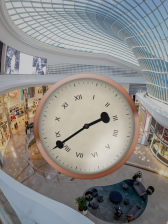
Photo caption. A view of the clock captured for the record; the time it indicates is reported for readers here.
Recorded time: 2:42
